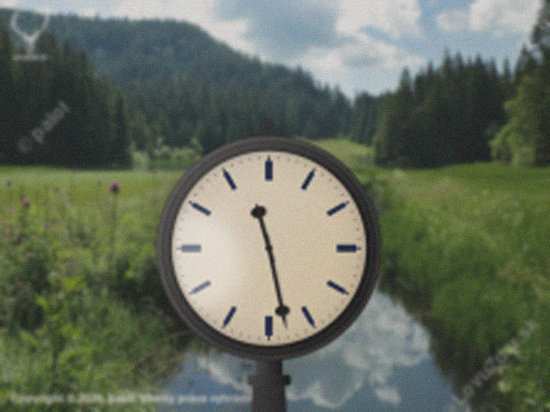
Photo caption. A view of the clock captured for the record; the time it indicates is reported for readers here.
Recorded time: 11:28
